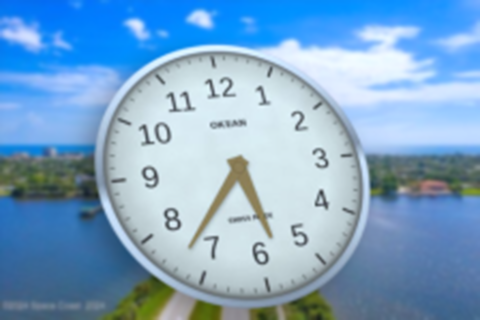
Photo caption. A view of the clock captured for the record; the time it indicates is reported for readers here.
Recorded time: 5:37
